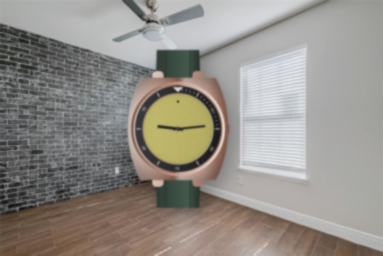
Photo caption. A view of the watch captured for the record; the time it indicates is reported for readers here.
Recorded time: 9:14
